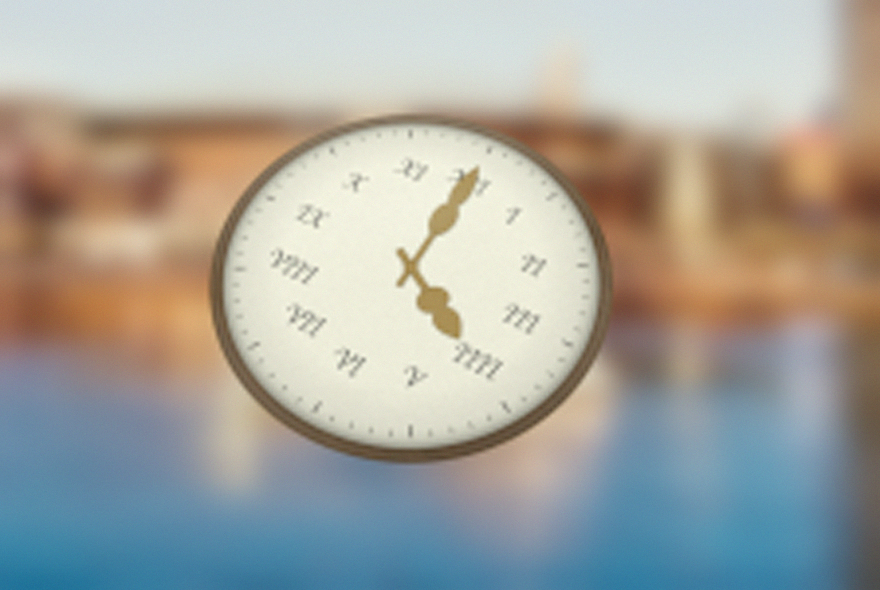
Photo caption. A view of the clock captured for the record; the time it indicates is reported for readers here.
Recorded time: 4:00
